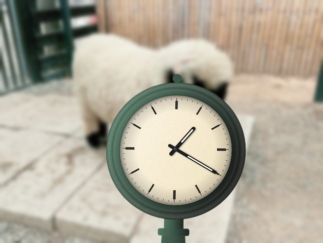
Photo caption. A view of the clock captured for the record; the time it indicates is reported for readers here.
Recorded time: 1:20
